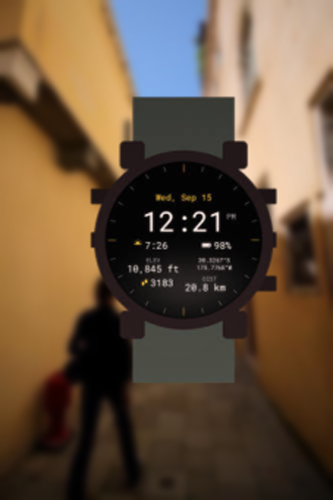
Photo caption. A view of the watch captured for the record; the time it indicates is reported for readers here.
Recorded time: 12:21
